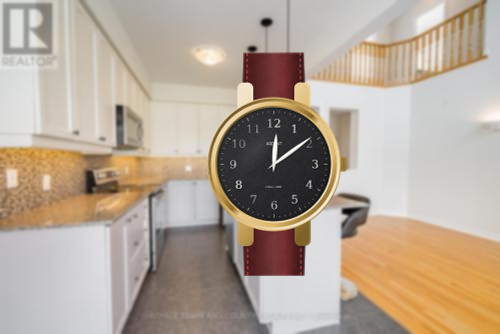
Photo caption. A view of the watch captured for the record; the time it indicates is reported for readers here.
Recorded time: 12:09
